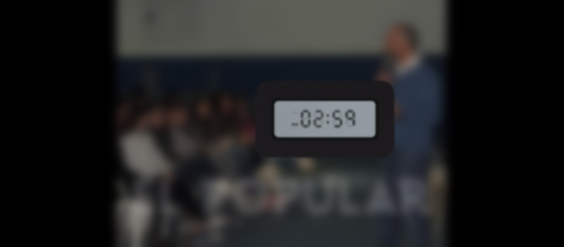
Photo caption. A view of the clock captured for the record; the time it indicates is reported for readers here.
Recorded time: 2:59
